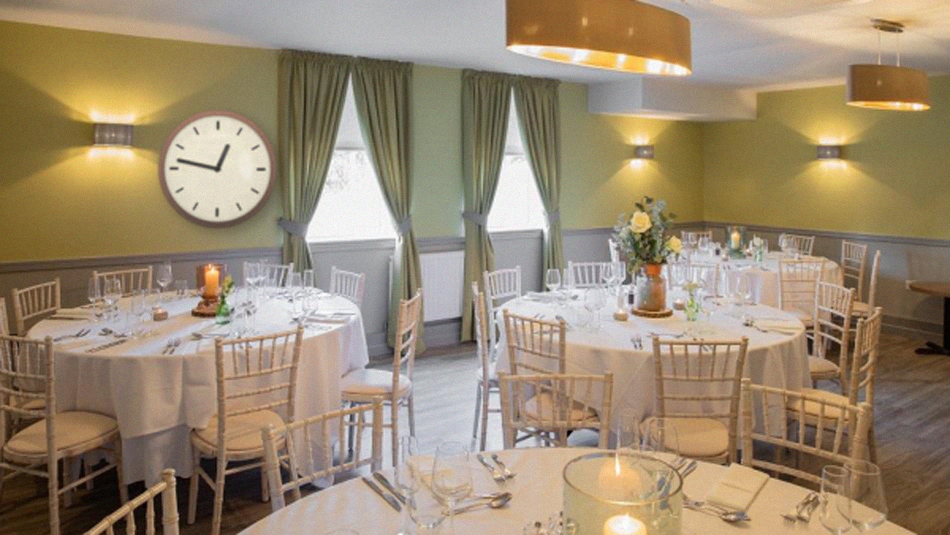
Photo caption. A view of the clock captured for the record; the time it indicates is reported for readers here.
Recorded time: 12:47
